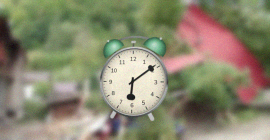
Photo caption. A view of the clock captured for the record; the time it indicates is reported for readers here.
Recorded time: 6:09
